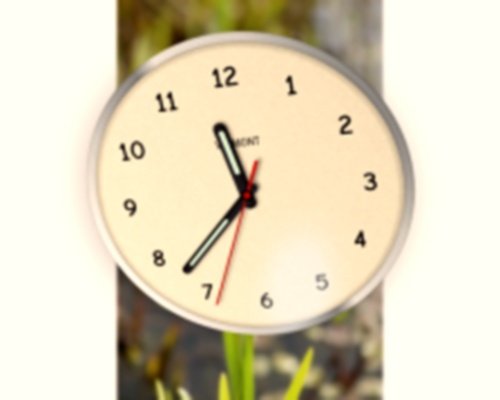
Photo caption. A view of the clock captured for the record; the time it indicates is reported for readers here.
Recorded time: 11:37:34
